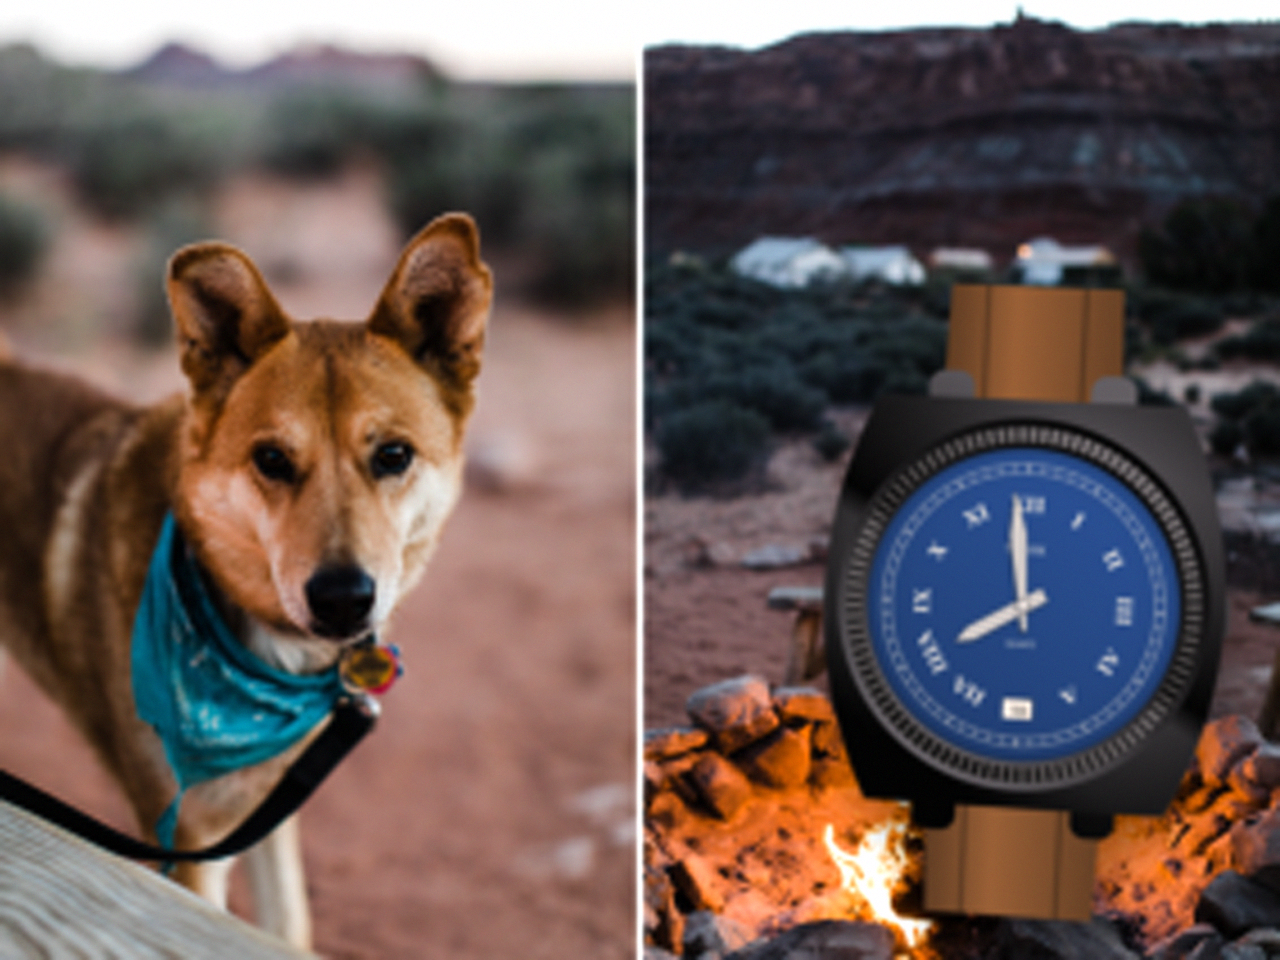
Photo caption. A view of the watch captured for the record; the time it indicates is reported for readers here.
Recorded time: 7:59
